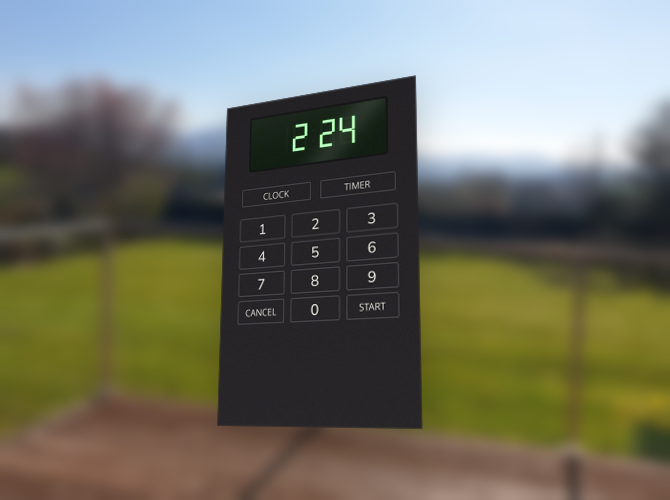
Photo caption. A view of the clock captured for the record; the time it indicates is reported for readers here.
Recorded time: 2:24
